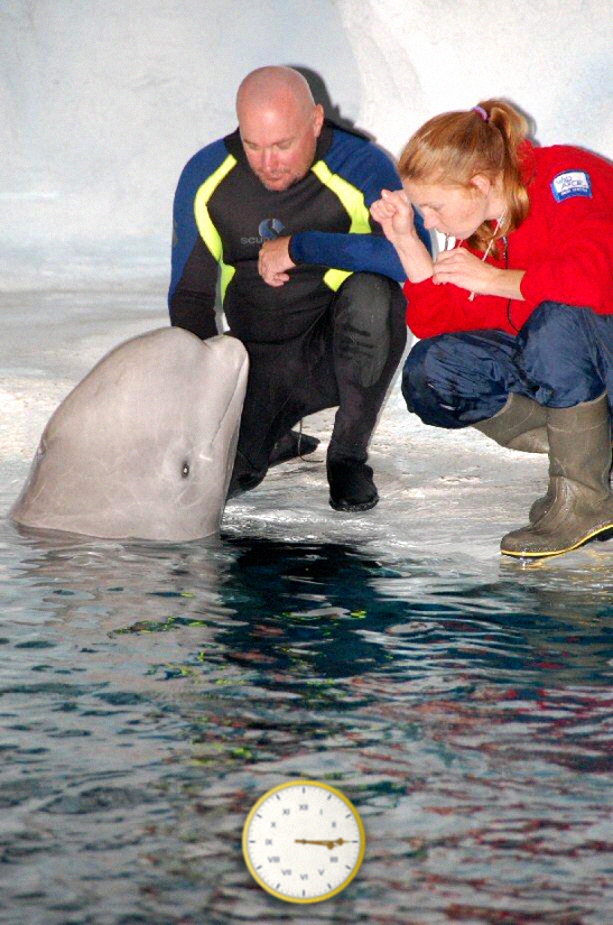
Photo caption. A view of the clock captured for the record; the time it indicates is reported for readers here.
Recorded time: 3:15
